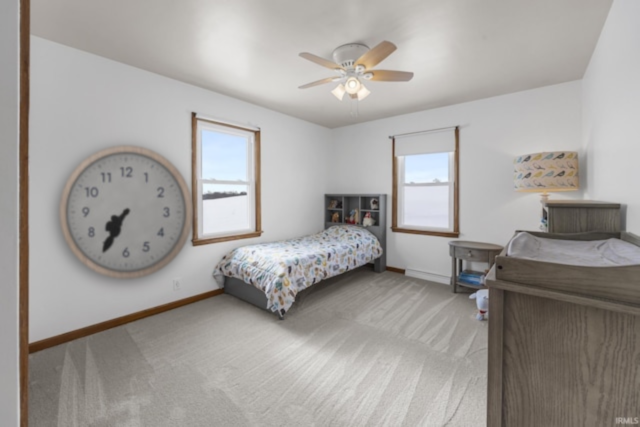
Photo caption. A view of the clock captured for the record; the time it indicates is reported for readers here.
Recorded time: 7:35
